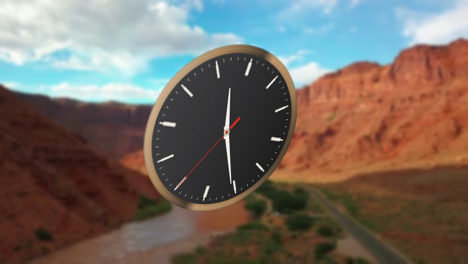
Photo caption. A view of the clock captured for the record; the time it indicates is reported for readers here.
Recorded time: 11:25:35
